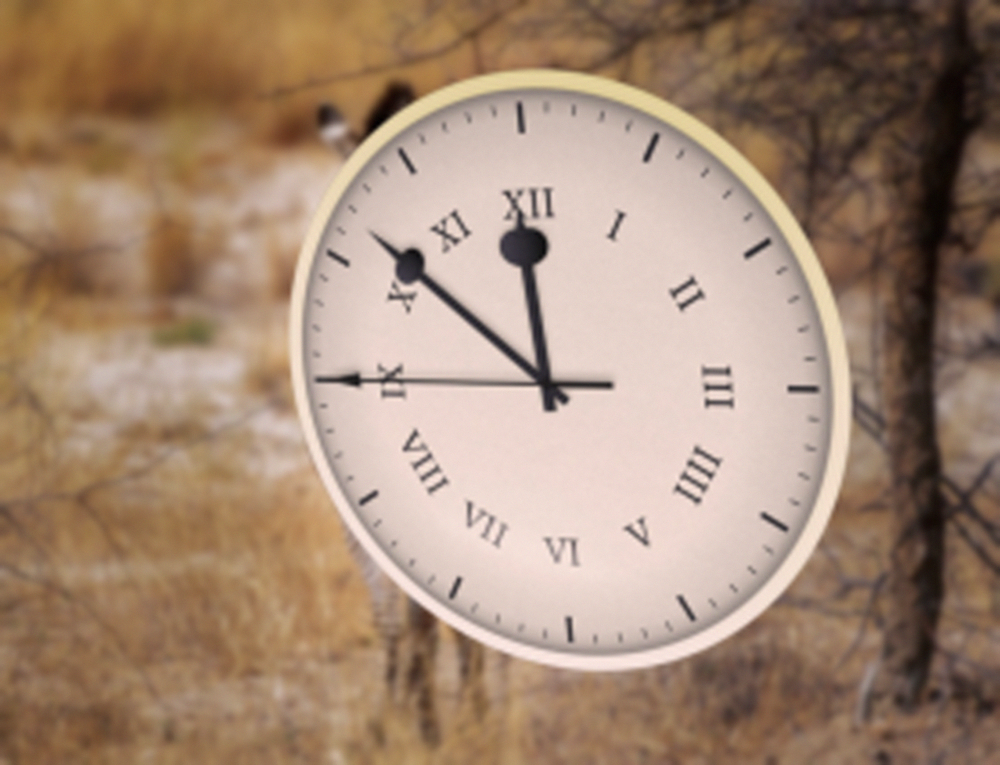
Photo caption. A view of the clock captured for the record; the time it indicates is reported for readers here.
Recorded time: 11:51:45
